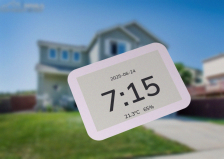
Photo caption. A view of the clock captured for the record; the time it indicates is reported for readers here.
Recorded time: 7:15
